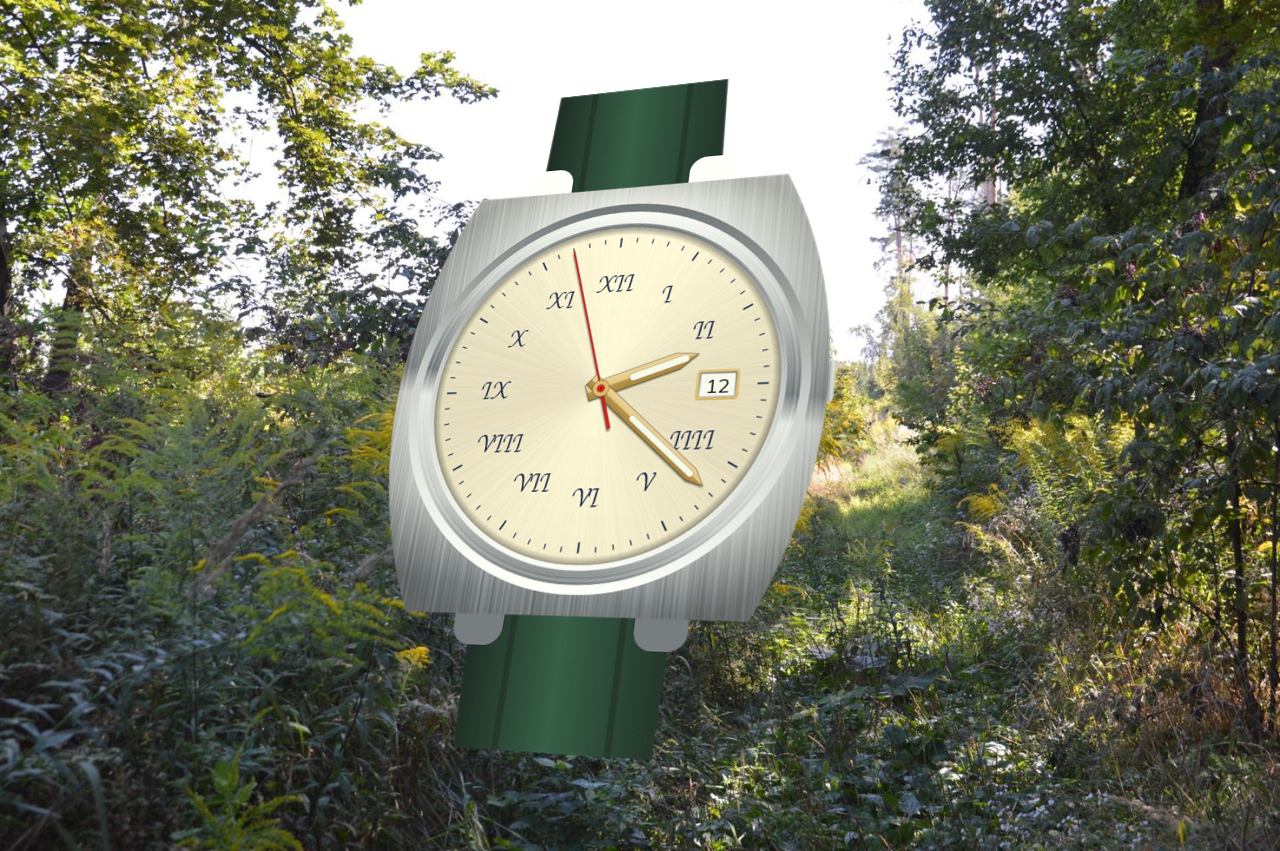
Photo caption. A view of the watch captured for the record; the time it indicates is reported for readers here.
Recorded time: 2:21:57
